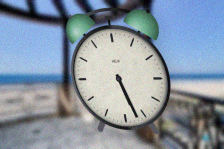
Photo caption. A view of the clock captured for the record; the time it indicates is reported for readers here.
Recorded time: 5:27
